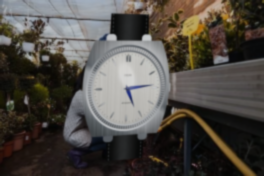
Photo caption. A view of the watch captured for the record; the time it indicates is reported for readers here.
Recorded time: 5:14
